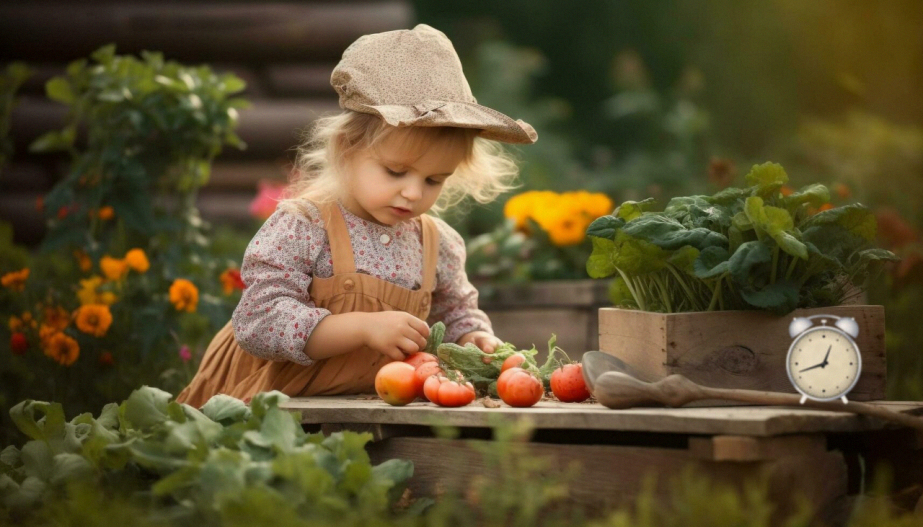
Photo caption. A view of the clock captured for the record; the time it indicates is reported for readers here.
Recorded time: 12:42
